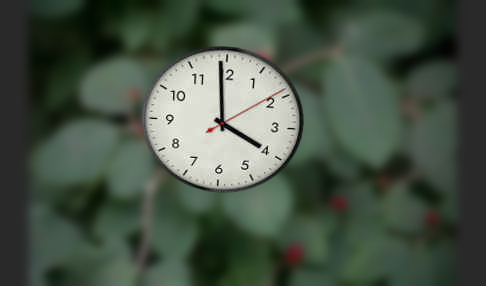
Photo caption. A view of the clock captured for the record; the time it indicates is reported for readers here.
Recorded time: 3:59:09
